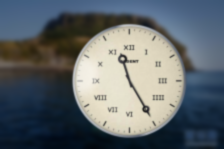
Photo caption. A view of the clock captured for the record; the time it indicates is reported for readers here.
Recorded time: 11:25
